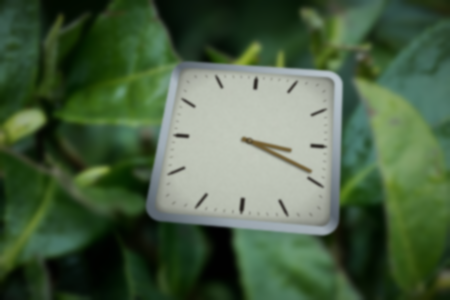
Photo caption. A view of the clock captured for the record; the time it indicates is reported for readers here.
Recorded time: 3:19
